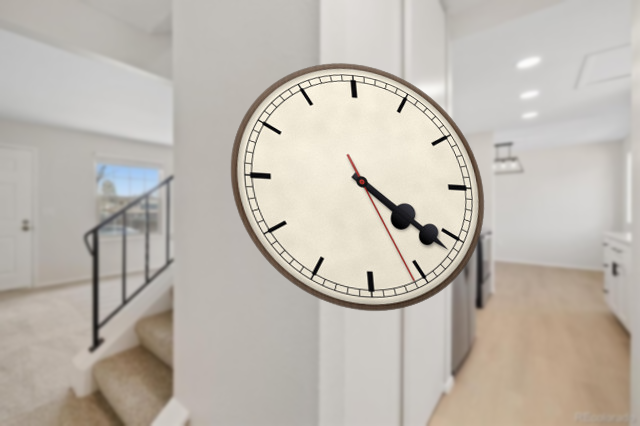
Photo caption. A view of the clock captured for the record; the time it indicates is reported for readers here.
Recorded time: 4:21:26
